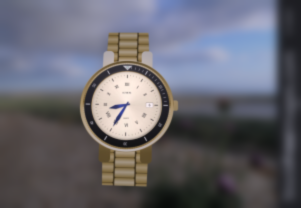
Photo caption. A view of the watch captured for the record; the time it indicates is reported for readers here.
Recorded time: 8:35
